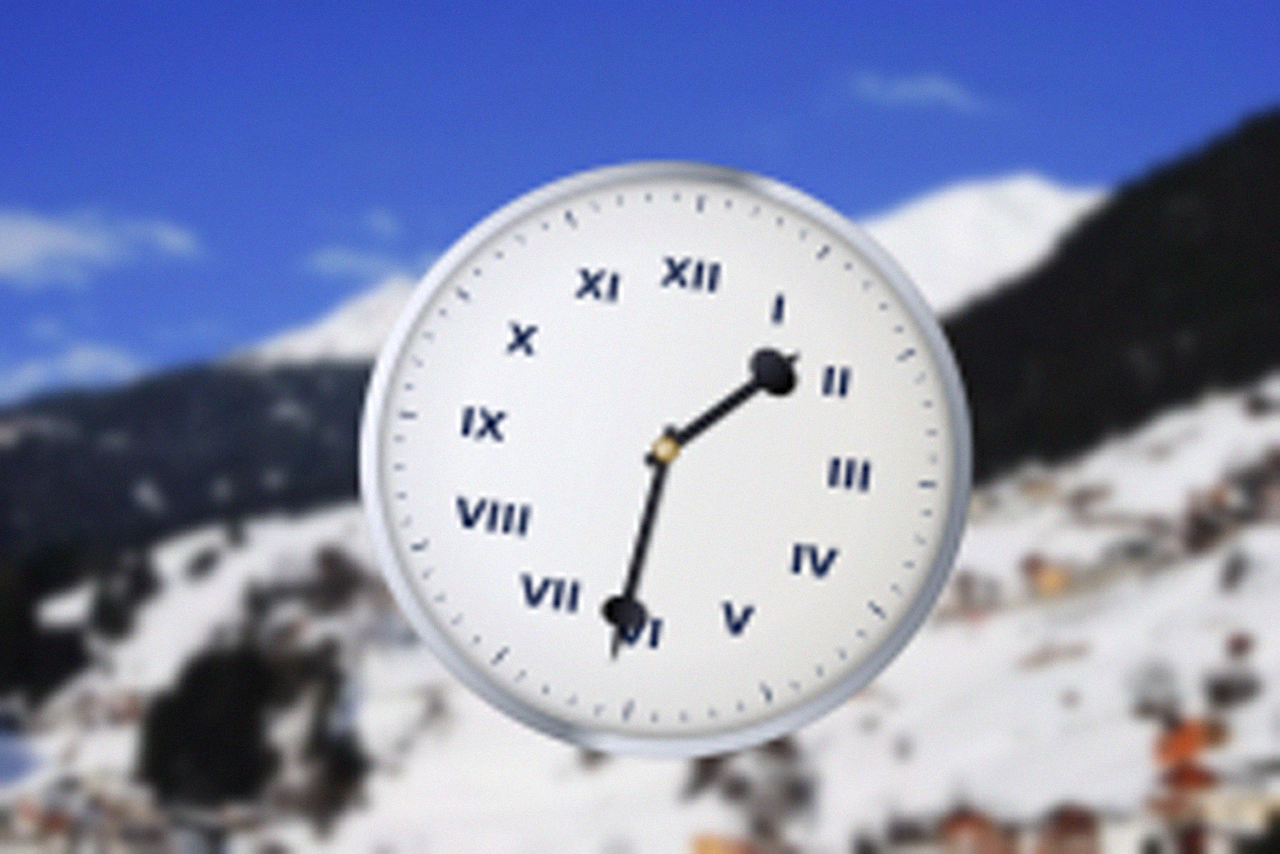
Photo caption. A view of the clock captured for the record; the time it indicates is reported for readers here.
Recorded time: 1:31
